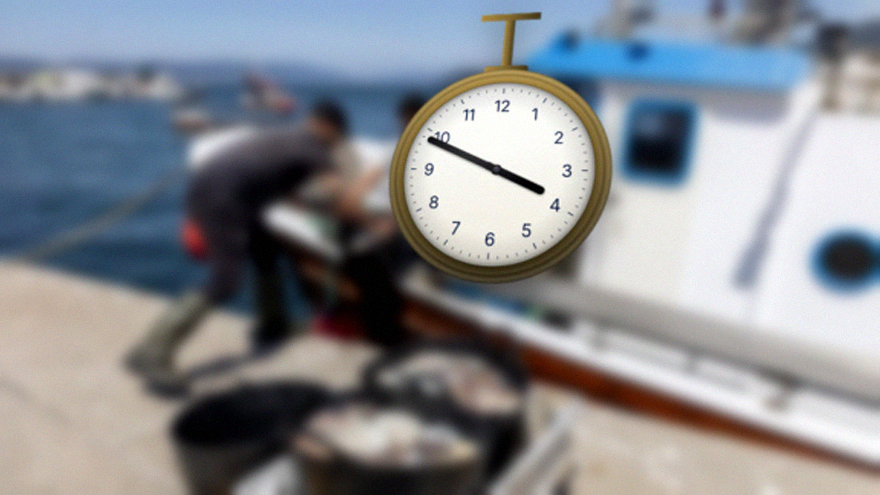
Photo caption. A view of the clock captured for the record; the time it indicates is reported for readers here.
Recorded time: 3:49
